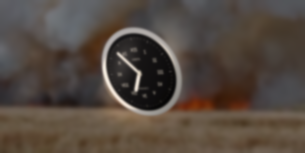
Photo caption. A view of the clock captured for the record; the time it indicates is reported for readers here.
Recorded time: 6:53
